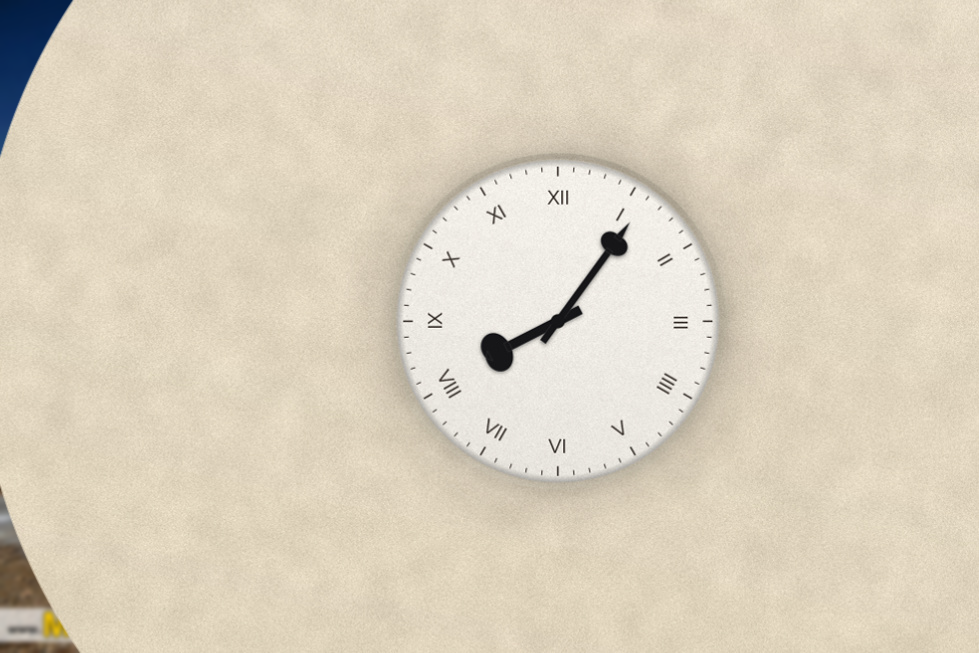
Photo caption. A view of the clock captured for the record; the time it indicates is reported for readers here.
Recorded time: 8:06
